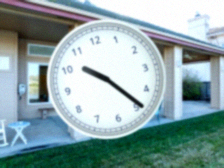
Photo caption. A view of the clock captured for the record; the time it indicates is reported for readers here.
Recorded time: 10:24
